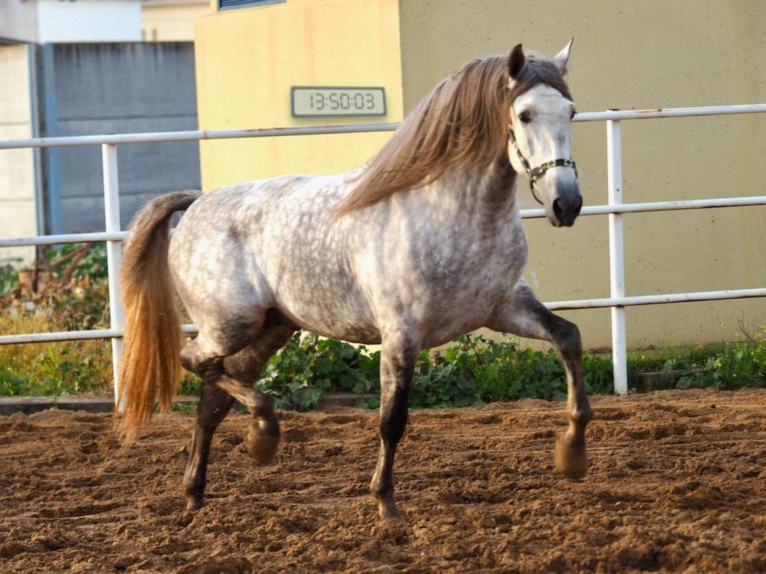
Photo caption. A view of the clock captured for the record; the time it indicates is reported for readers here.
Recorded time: 13:50:03
